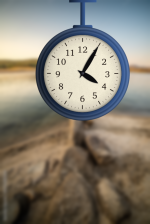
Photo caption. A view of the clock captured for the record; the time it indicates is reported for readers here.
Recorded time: 4:05
